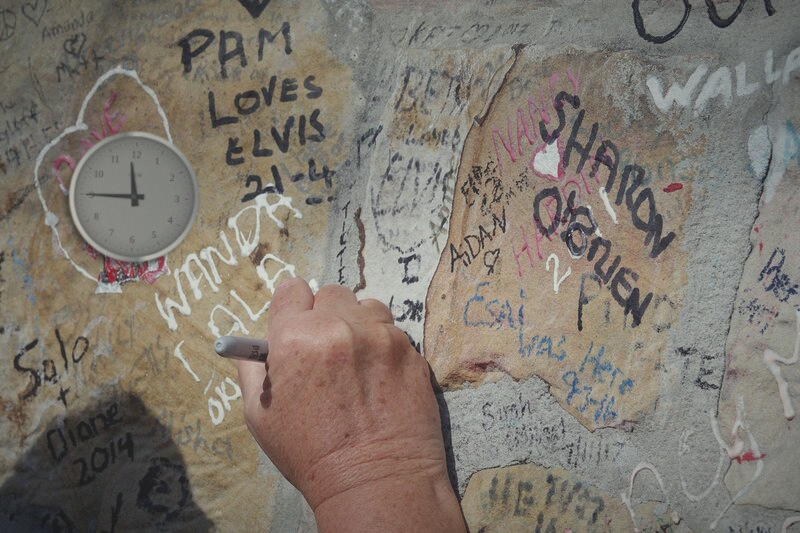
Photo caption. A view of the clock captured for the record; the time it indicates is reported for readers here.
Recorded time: 11:45
